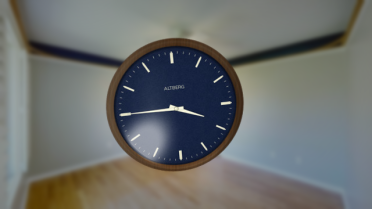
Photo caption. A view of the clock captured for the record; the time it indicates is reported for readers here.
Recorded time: 3:45
